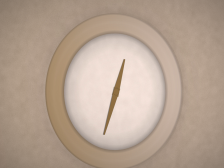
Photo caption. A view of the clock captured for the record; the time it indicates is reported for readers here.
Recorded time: 12:33
